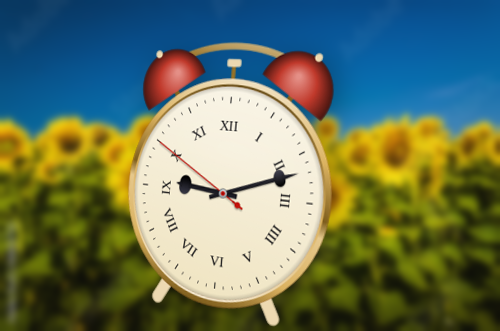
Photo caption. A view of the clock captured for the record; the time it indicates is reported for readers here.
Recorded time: 9:11:50
